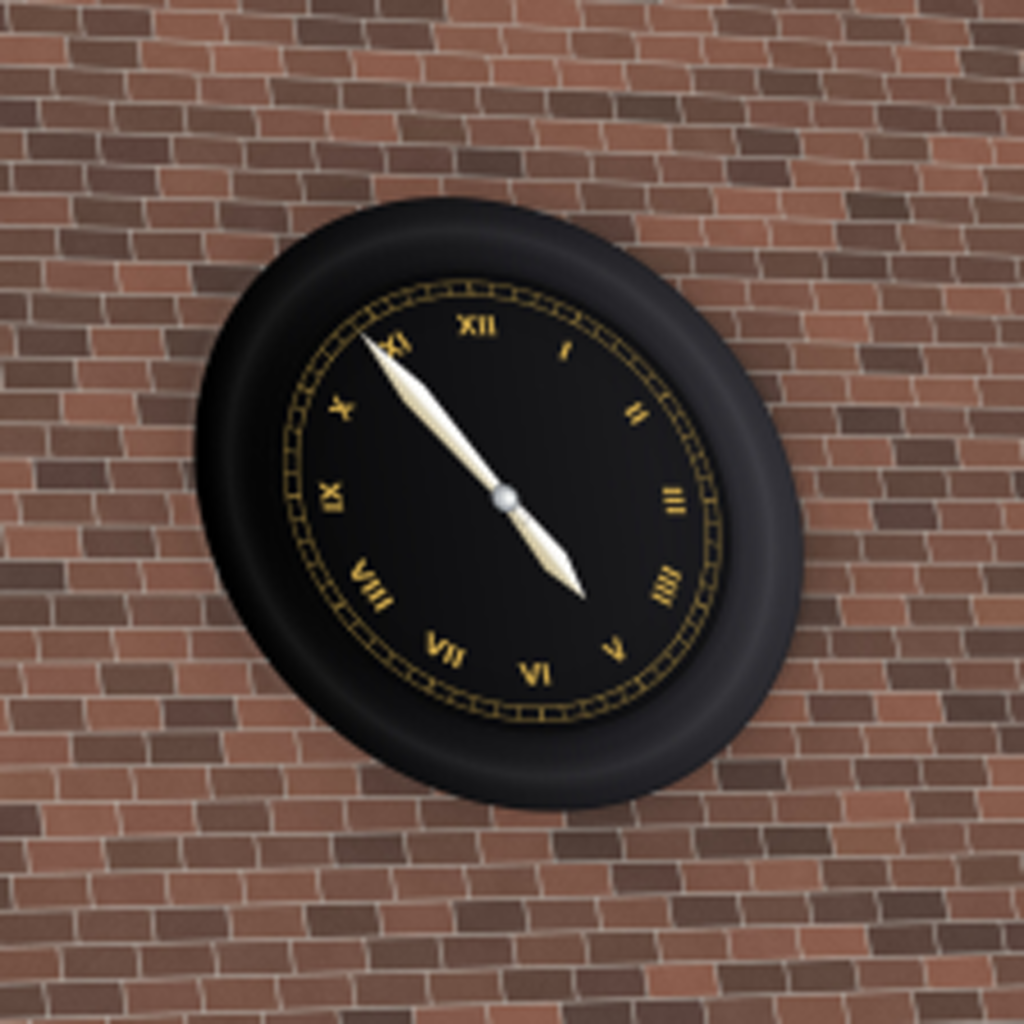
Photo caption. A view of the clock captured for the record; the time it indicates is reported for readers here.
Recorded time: 4:54
